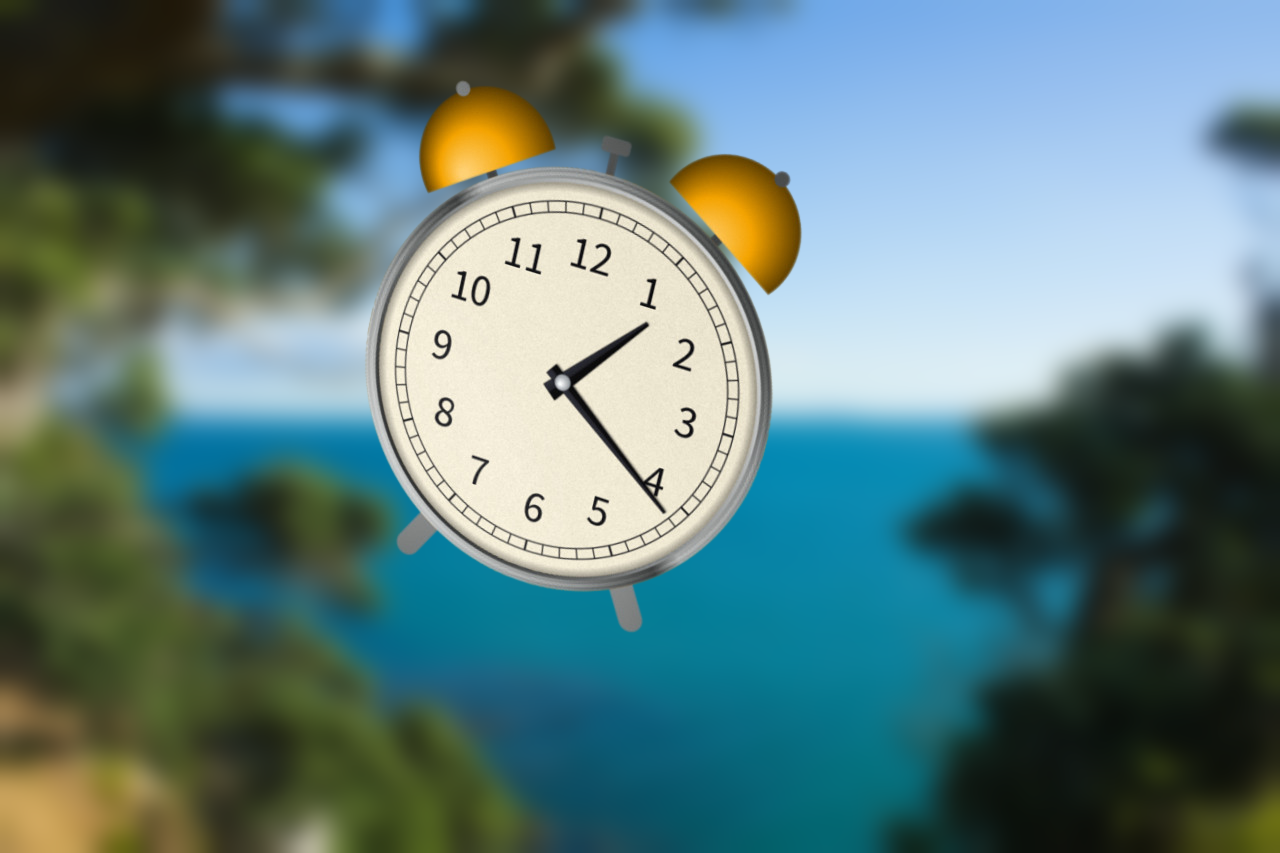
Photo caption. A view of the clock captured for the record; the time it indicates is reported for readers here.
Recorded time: 1:21
